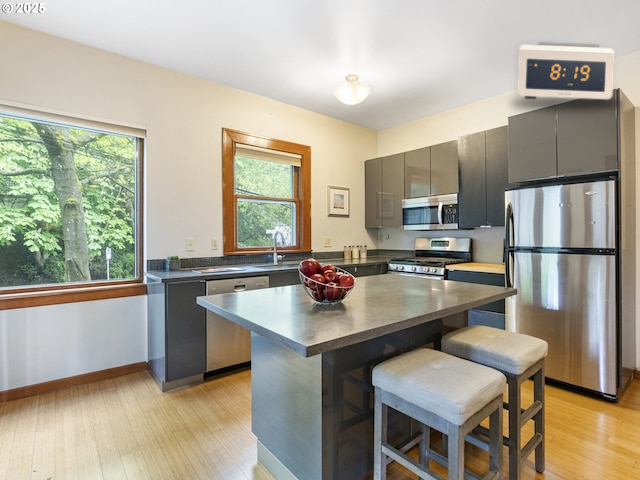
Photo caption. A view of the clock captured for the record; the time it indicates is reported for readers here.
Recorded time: 8:19
